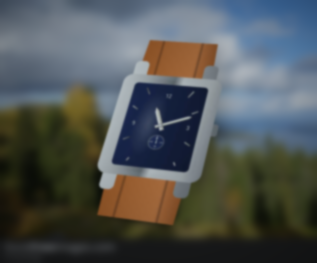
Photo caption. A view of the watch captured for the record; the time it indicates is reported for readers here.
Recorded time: 11:11
